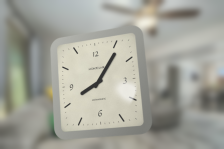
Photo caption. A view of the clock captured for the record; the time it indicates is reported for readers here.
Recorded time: 8:06
